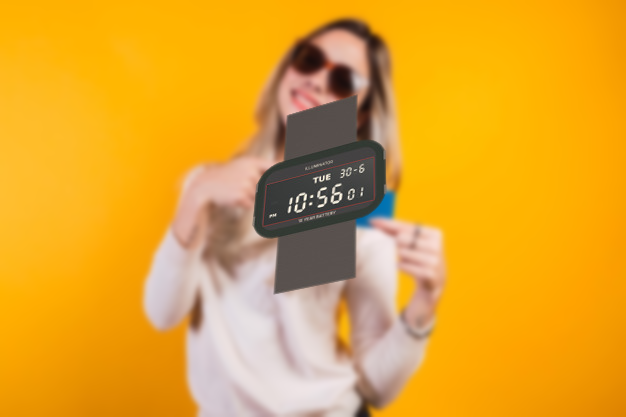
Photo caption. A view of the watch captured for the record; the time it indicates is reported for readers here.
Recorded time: 10:56:01
